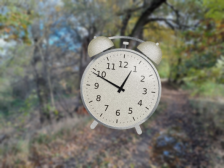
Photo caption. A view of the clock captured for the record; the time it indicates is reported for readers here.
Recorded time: 12:49
